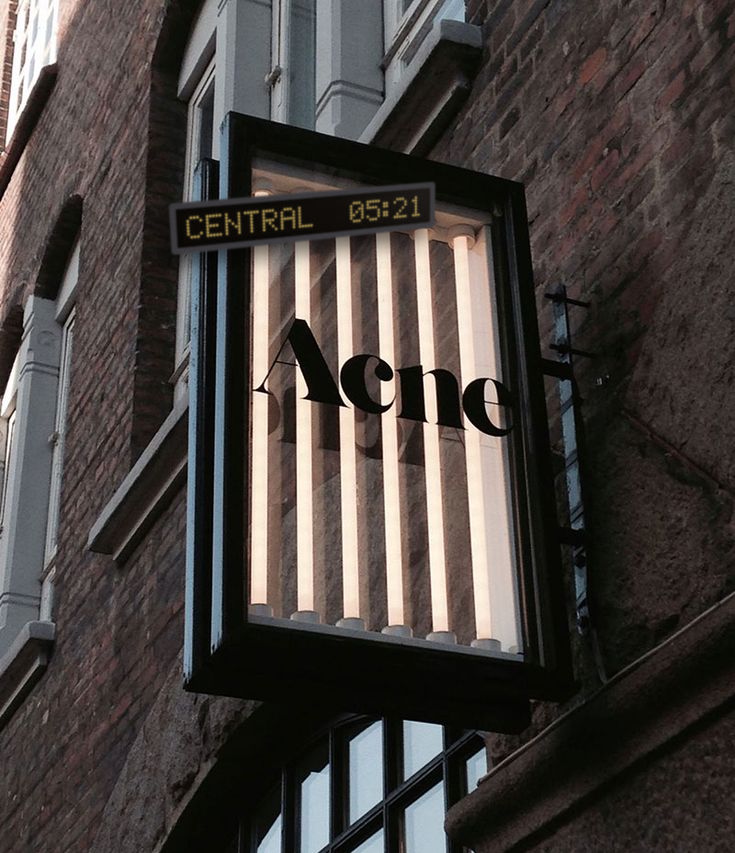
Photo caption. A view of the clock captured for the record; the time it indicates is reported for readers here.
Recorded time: 5:21
